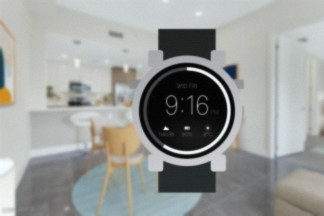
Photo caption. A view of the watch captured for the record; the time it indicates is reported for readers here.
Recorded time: 9:16
